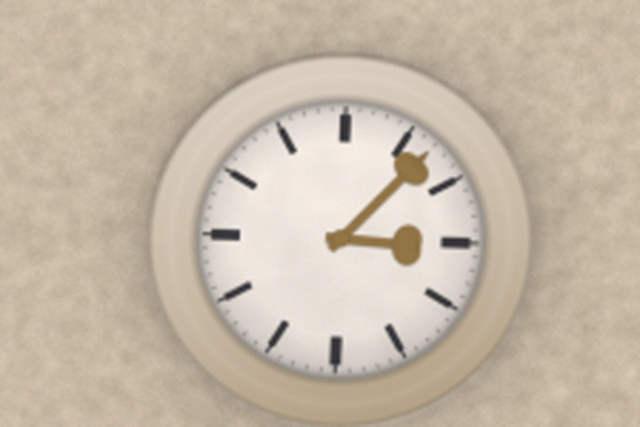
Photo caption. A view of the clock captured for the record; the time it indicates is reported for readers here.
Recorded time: 3:07
